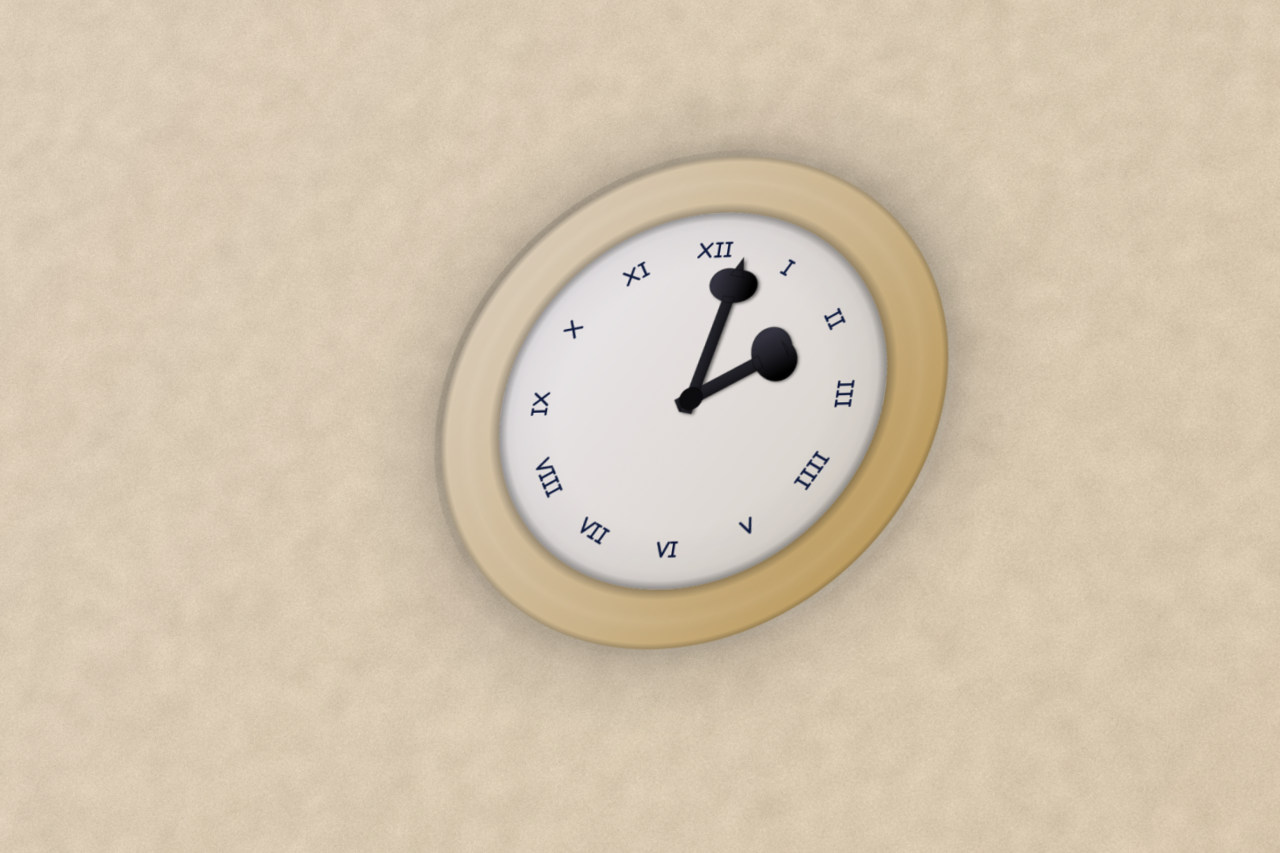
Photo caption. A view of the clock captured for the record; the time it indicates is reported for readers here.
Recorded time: 2:02
